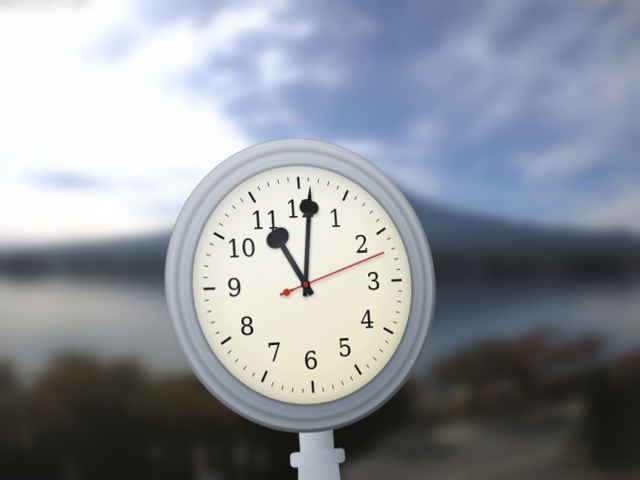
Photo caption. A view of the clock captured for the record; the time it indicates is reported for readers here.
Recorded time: 11:01:12
